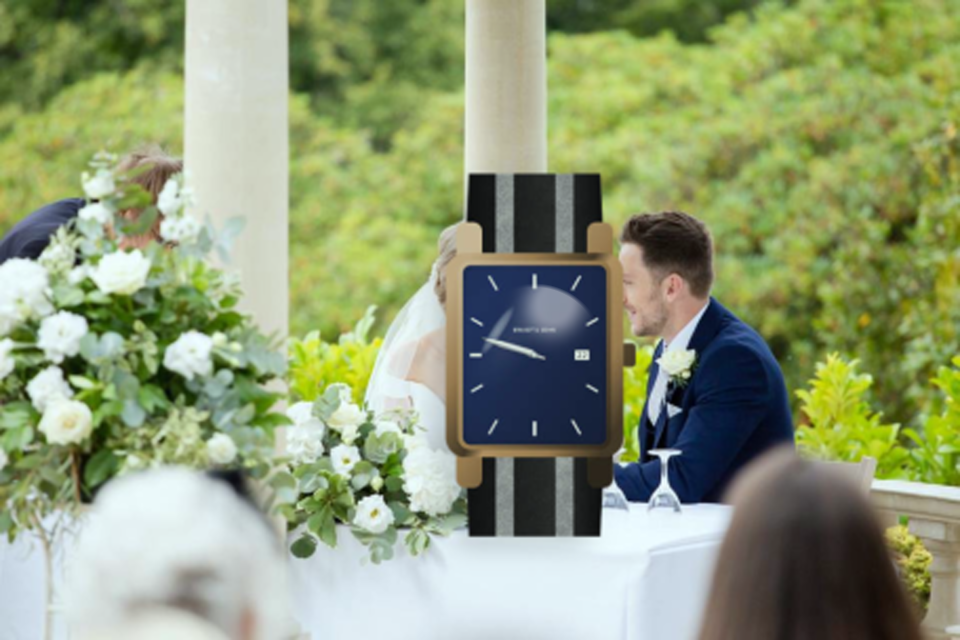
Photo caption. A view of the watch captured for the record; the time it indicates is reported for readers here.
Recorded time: 9:48
